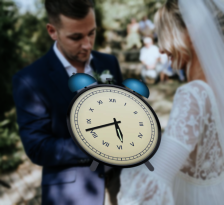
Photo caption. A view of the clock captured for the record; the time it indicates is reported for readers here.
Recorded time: 5:42
